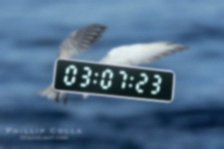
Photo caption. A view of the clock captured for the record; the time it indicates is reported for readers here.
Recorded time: 3:07:23
